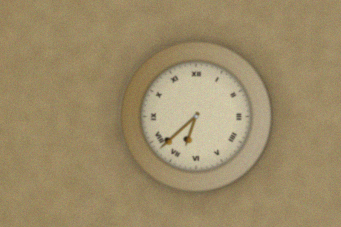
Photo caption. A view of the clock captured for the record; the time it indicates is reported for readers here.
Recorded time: 6:38
